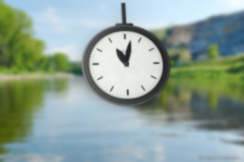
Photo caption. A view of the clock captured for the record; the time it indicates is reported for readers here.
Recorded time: 11:02
